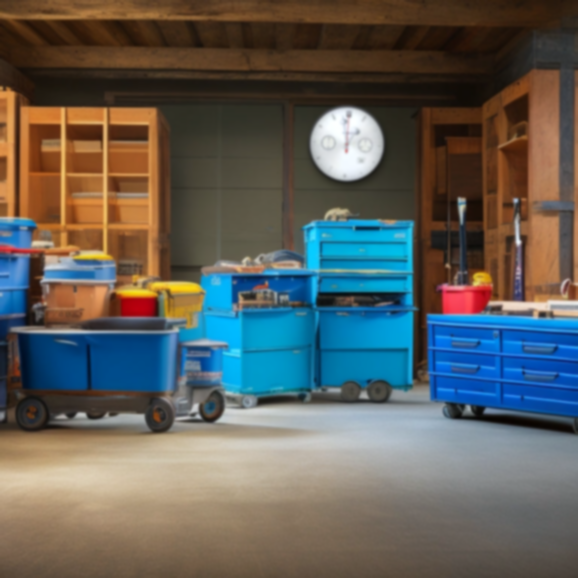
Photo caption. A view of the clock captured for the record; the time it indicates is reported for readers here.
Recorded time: 12:58
